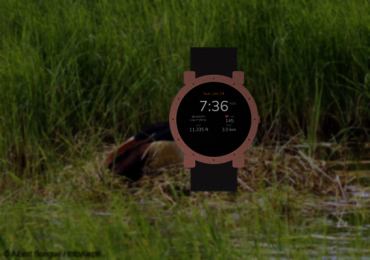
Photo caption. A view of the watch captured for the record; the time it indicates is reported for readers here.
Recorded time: 7:36
